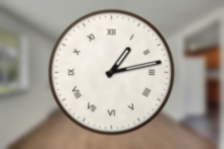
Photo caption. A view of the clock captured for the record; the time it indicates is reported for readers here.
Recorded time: 1:13
